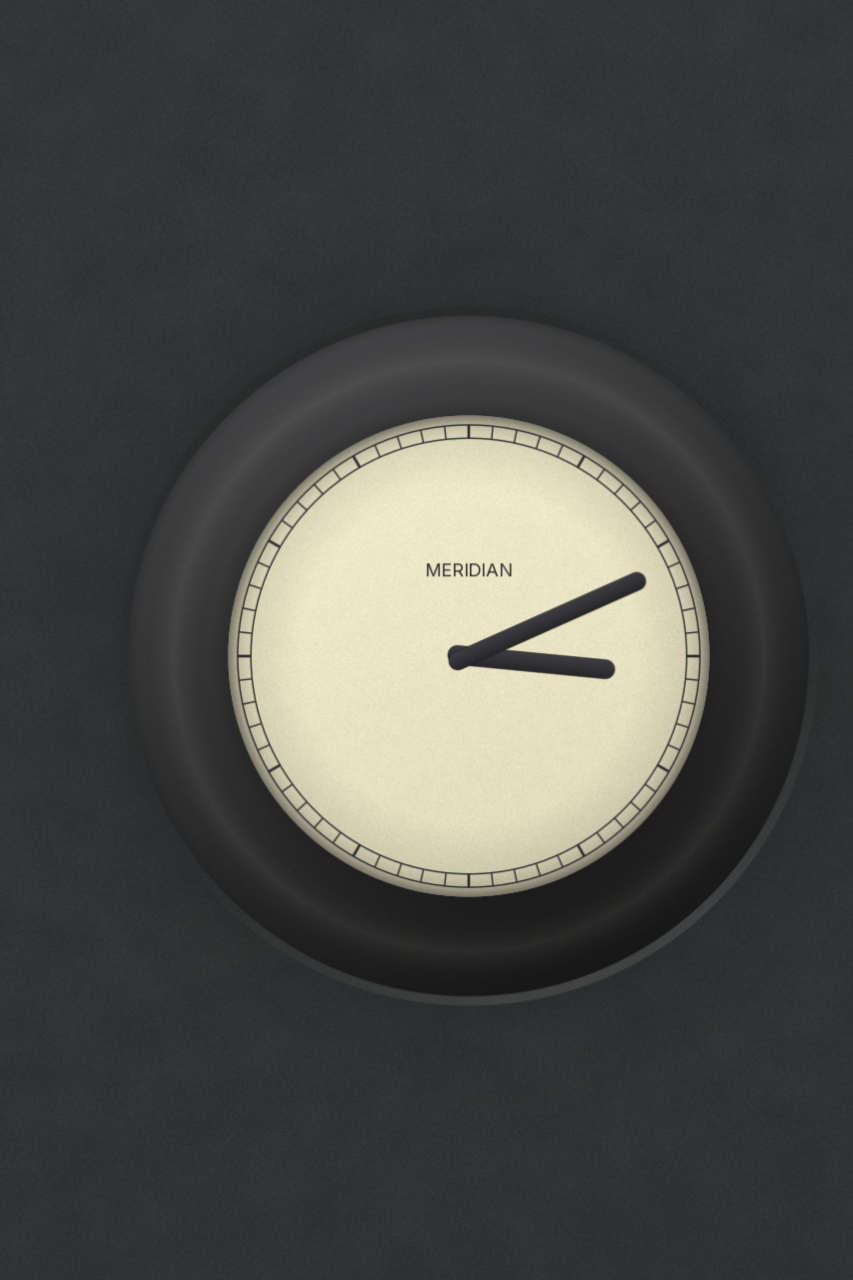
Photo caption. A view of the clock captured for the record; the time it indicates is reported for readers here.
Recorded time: 3:11
